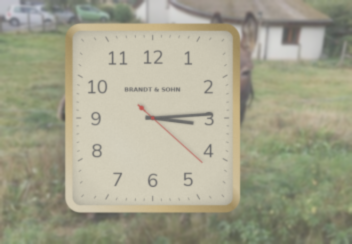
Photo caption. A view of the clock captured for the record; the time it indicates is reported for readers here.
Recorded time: 3:14:22
